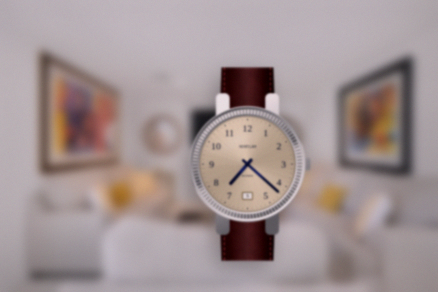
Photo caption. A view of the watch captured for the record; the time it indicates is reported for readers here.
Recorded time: 7:22
